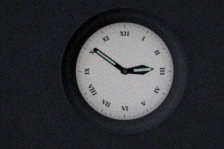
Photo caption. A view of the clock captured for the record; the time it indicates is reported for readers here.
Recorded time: 2:51
